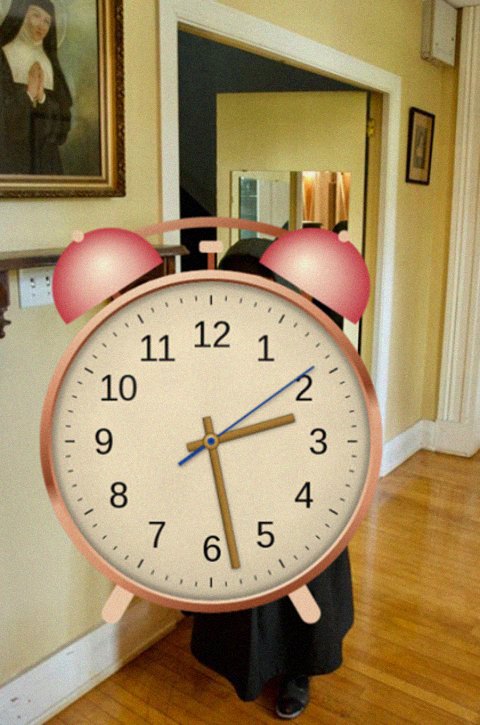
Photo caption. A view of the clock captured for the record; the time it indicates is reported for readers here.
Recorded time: 2:28:09
